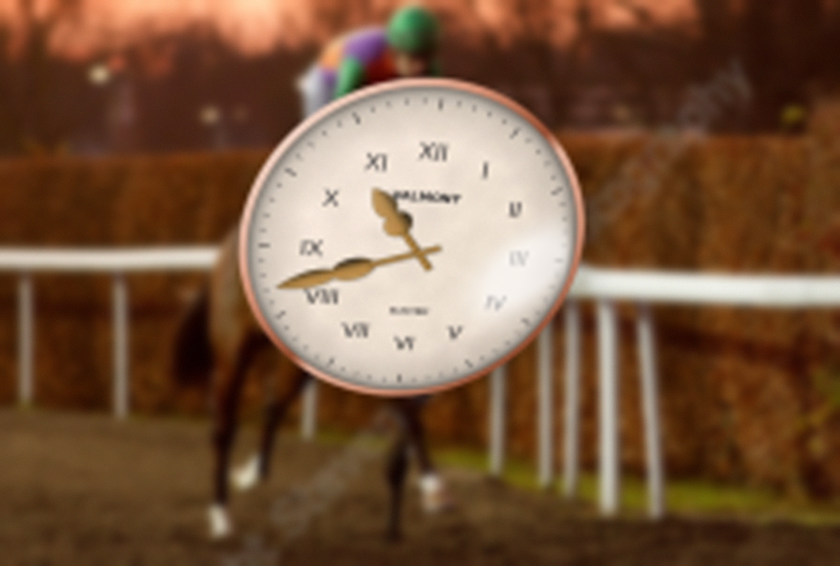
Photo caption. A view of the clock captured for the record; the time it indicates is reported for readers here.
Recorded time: 10:42
